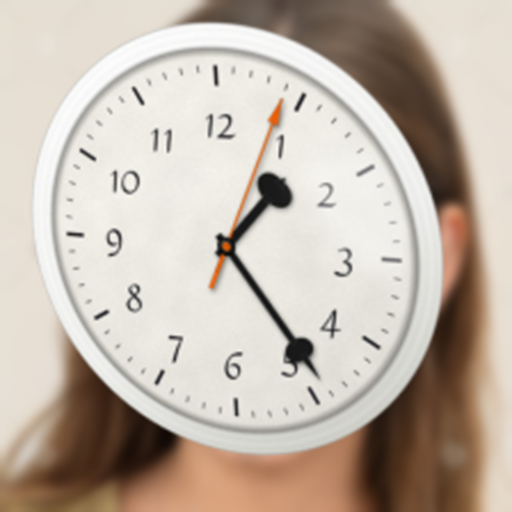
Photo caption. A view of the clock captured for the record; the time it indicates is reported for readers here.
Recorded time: 1:24:04
